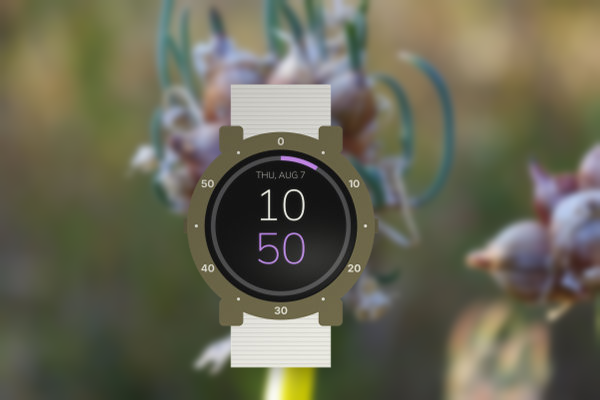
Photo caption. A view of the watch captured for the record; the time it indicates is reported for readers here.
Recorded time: 10:50
